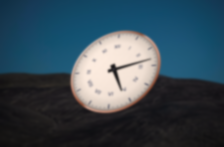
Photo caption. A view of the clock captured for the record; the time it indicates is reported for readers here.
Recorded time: 5:13
